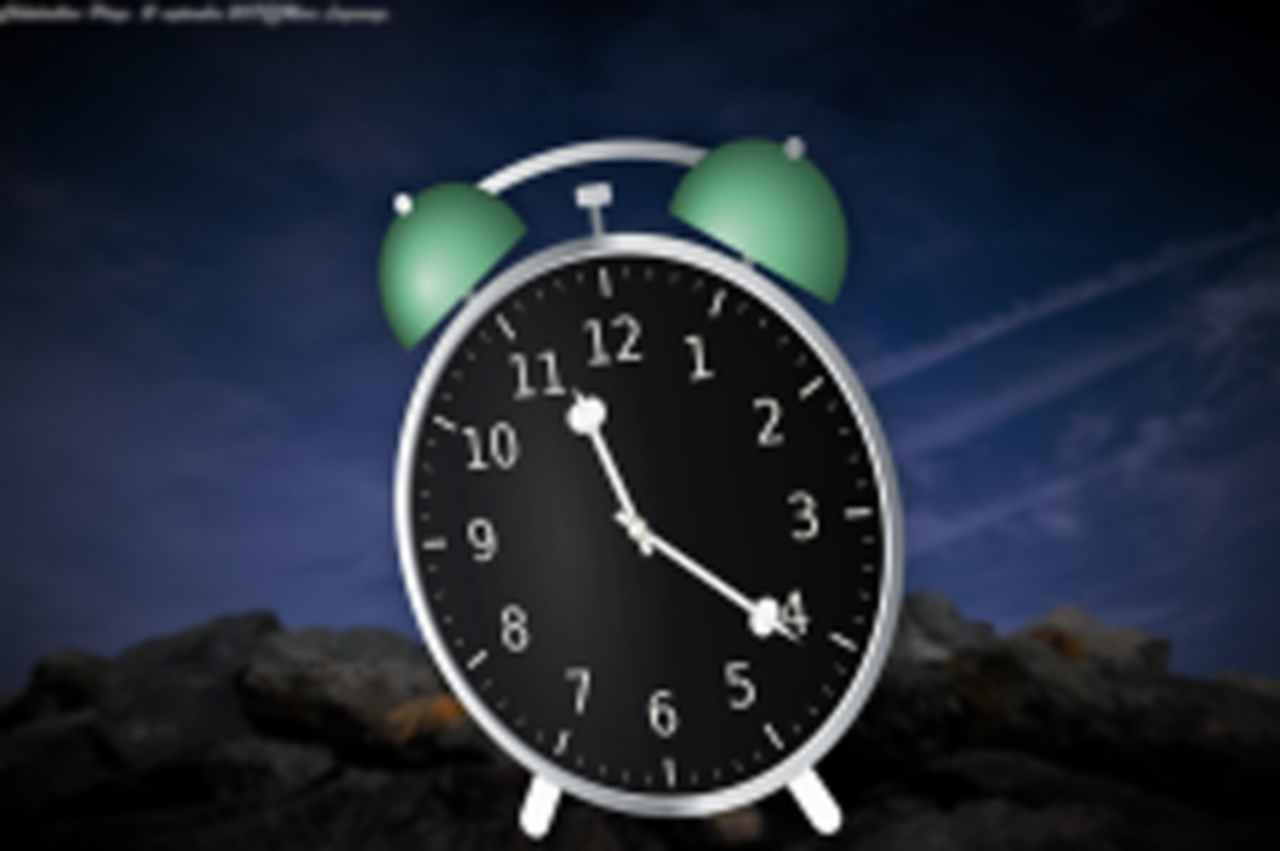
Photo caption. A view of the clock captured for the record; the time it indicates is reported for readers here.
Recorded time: 11:21
